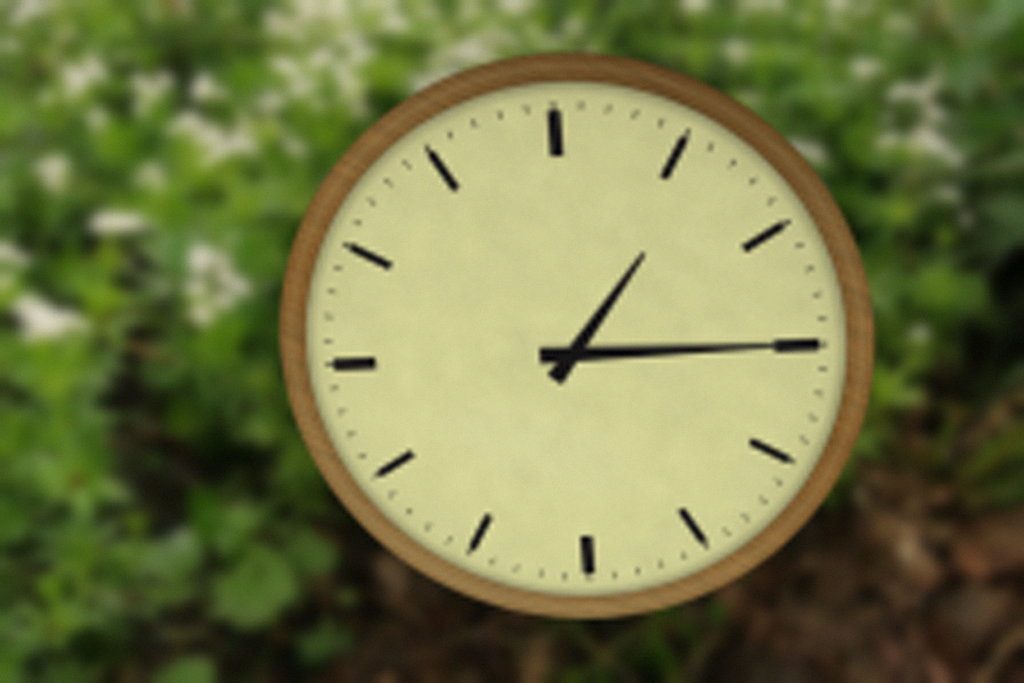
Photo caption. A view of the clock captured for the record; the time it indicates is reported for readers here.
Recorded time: 1:15
